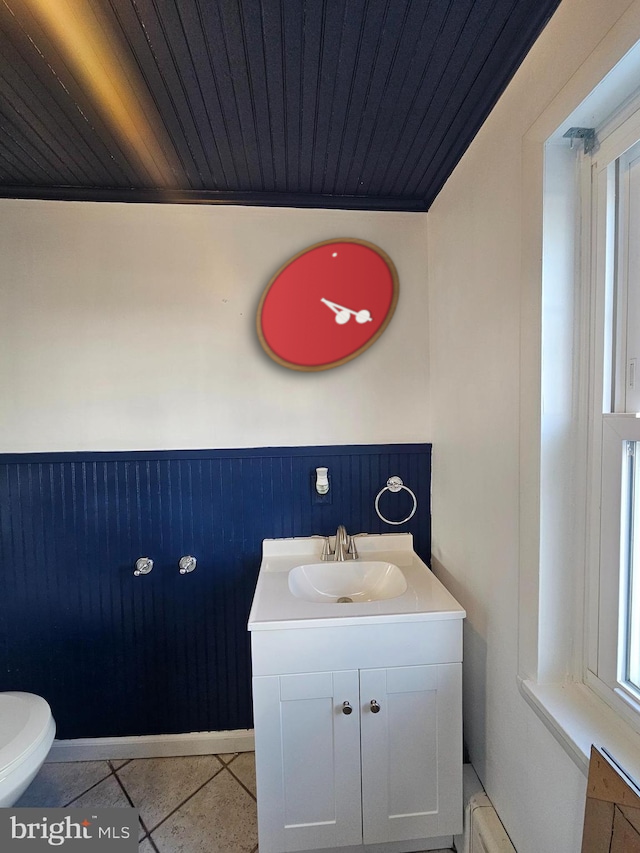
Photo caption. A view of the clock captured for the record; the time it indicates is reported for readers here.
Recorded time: 4:19
